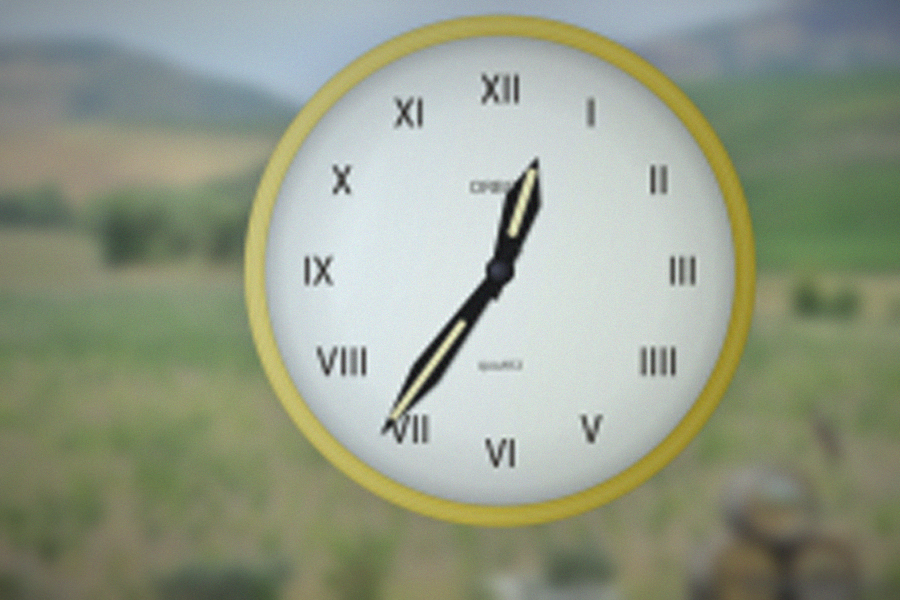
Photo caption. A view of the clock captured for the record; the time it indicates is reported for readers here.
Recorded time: 12:36
